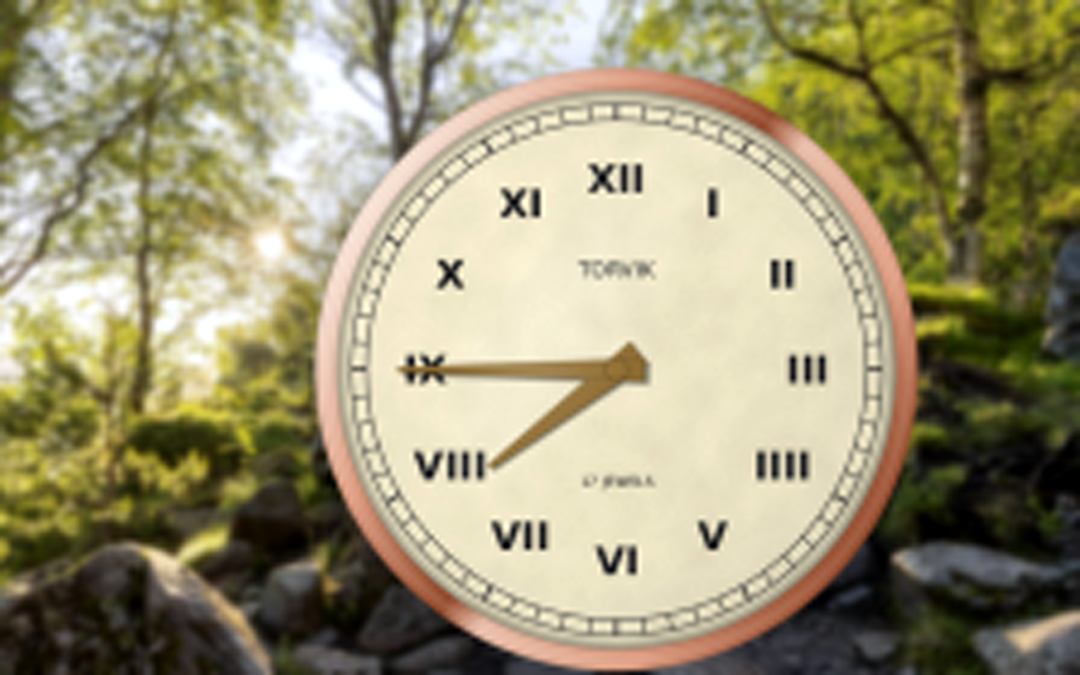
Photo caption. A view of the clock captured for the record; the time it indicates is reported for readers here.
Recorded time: 7:45
